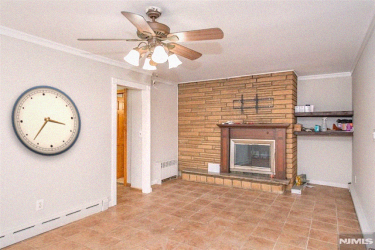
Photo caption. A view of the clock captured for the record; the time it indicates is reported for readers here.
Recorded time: 3:37
